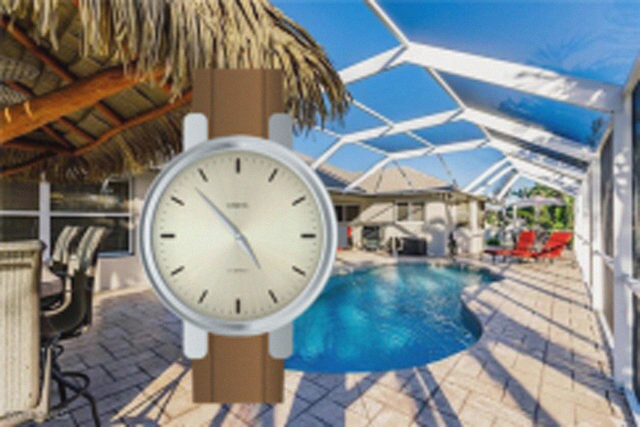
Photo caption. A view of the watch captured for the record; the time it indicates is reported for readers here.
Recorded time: 4:53
